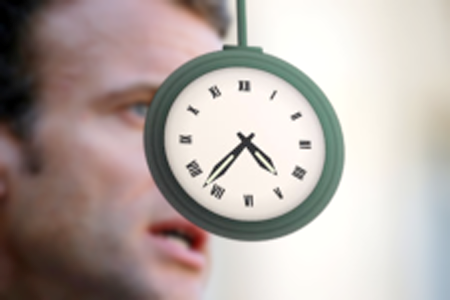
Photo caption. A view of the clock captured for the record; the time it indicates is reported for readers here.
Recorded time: 4:37
